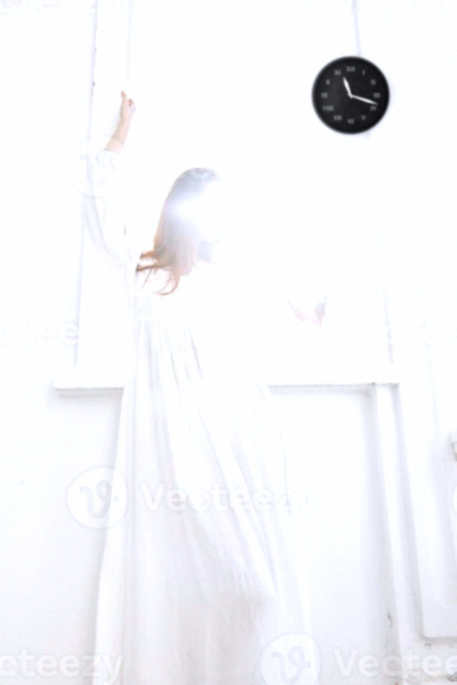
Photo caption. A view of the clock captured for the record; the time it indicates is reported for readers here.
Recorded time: 11:18
